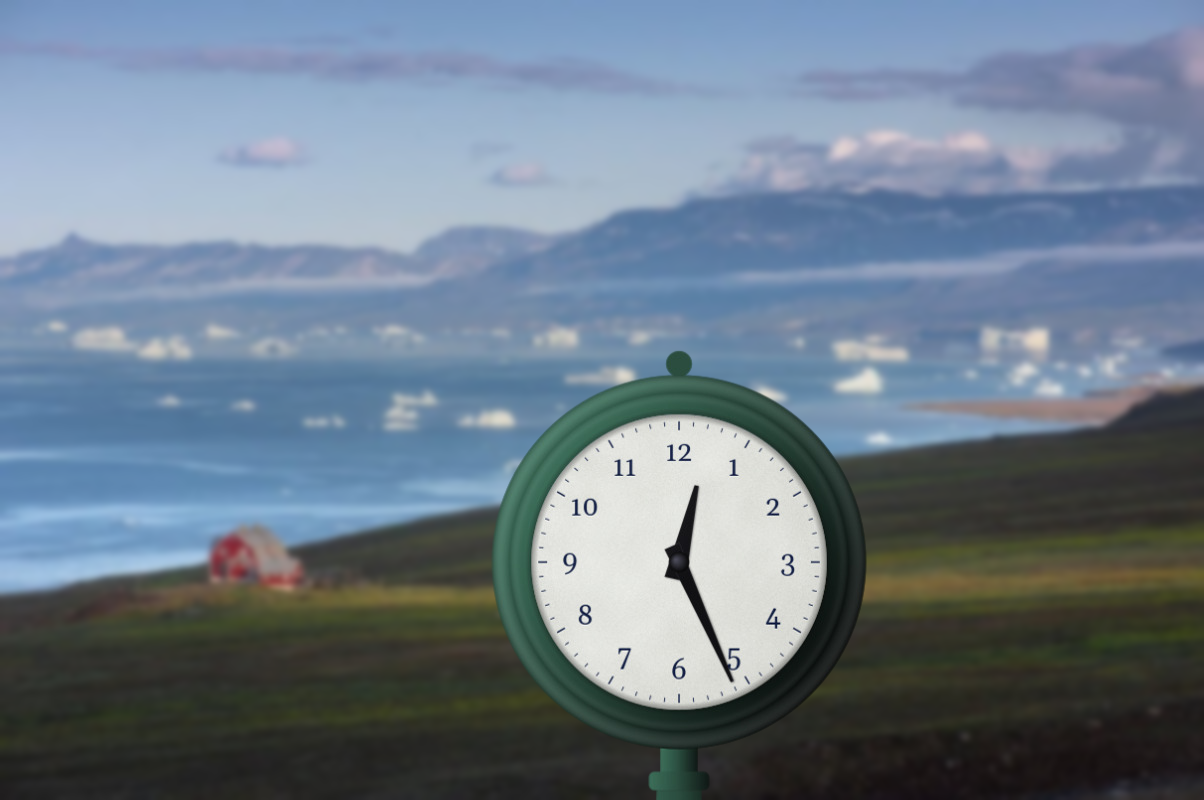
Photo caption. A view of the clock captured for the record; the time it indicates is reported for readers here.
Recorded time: 12:26
